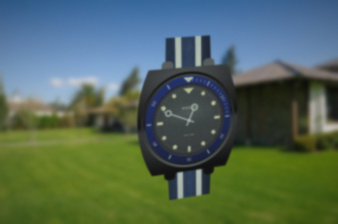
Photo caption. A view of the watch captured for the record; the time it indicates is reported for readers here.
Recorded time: 12:49
